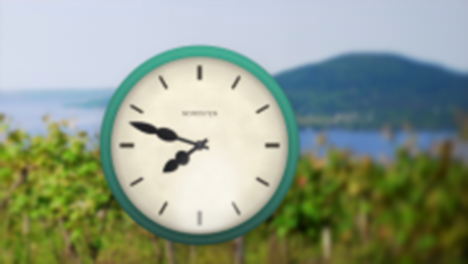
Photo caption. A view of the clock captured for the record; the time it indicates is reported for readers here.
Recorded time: 7:48
